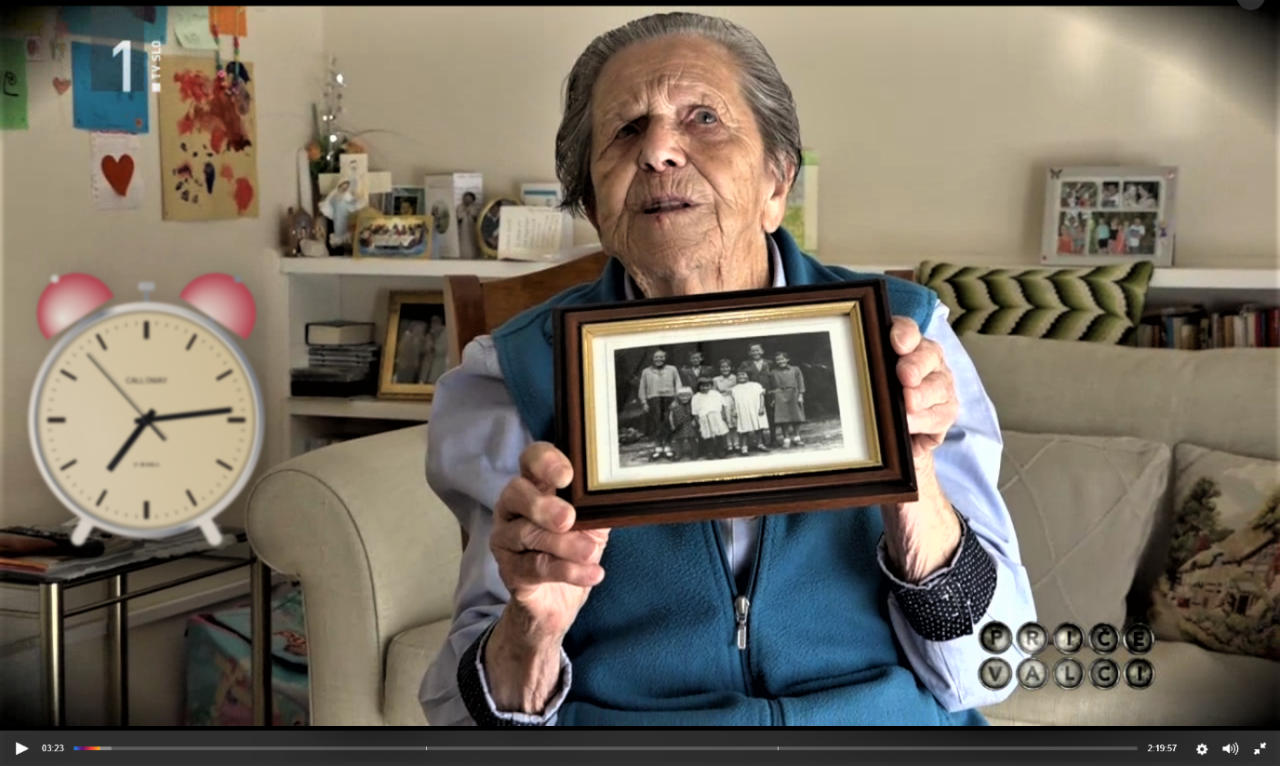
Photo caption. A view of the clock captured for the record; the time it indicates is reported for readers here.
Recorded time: 7:13:53
